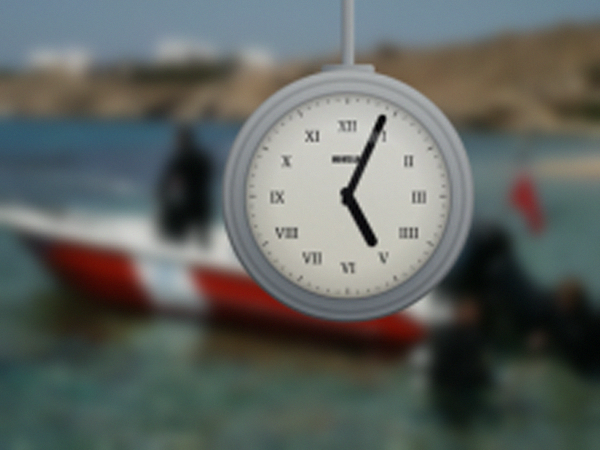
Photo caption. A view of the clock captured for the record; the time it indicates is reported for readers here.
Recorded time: 5:04
